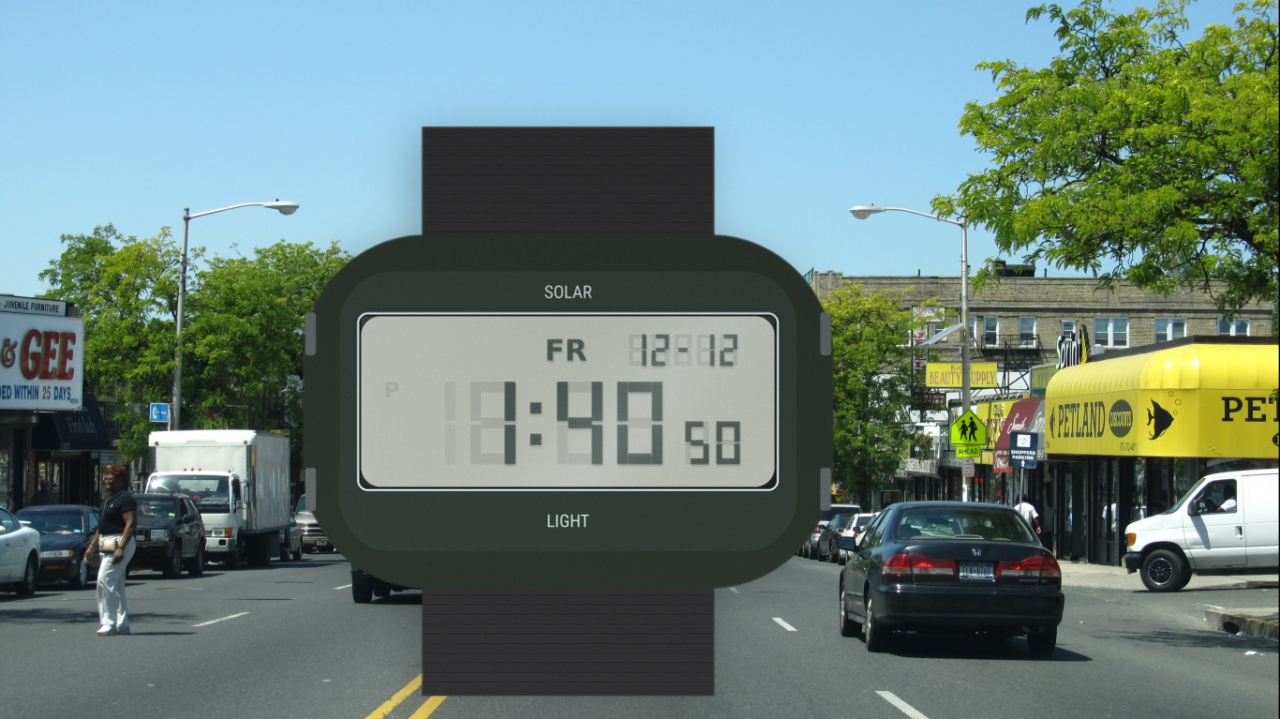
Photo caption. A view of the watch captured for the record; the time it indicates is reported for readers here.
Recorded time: 1:40:50
